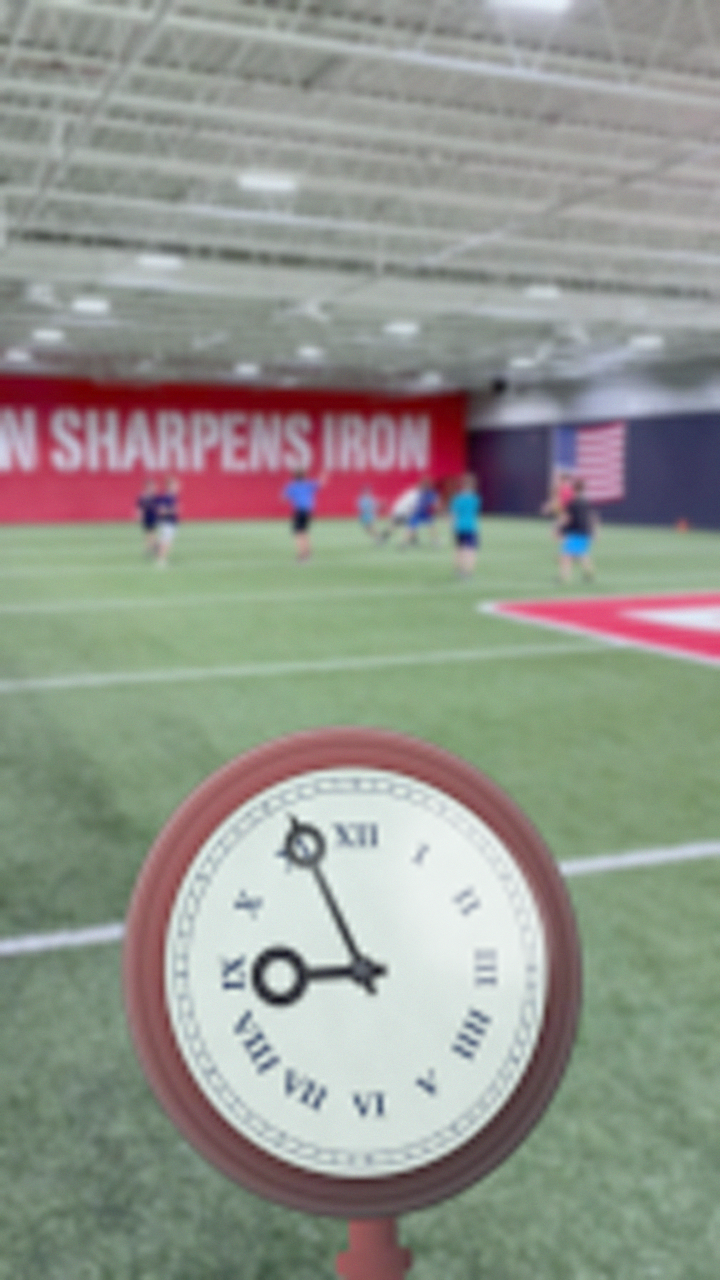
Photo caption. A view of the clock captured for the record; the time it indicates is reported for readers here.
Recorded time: 8:56
